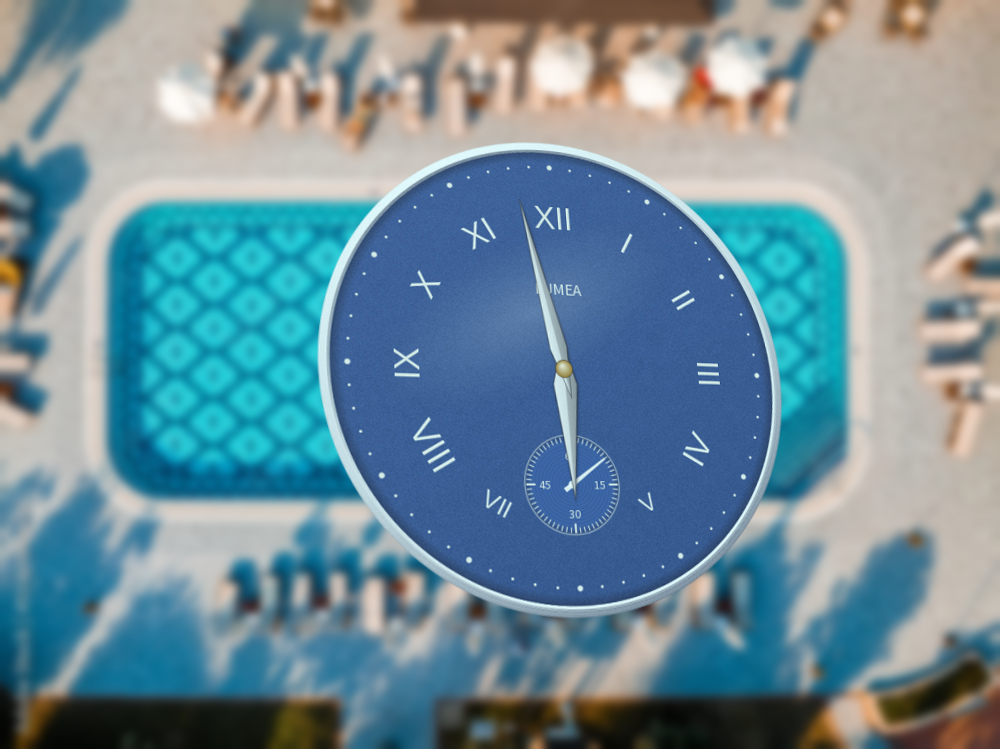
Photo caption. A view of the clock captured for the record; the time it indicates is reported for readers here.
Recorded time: 5:58:09
